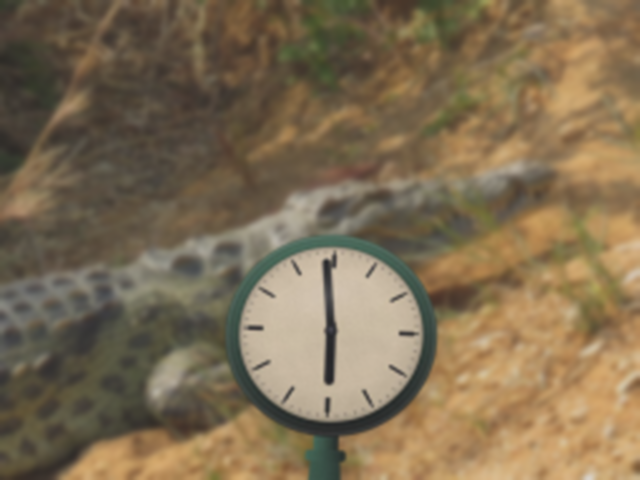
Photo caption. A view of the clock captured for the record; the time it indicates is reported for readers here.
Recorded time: 5:59
